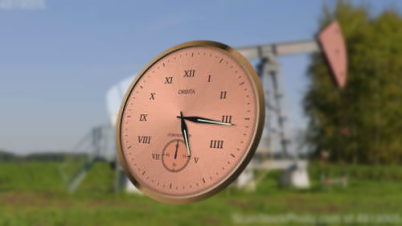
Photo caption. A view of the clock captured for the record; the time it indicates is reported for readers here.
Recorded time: 5:16
